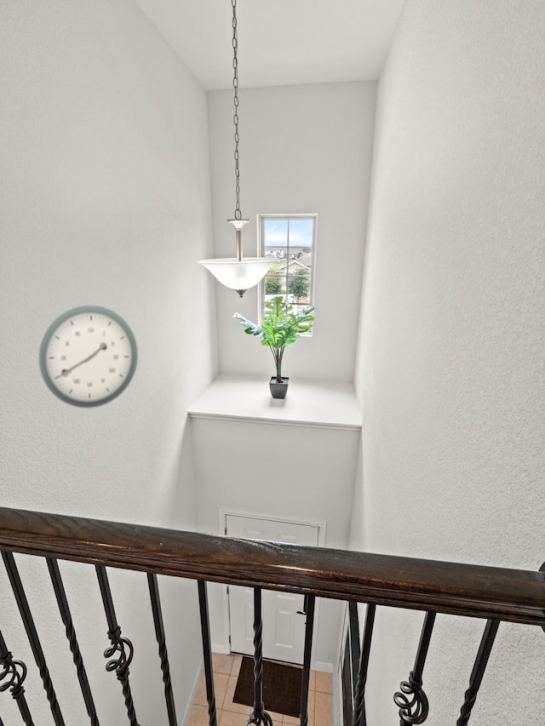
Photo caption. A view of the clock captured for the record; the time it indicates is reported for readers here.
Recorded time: 1:40
